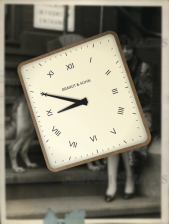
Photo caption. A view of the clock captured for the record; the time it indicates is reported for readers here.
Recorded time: 8:50
